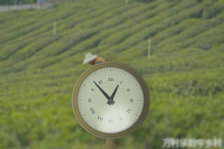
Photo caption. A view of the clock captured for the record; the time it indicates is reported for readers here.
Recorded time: 12:53
